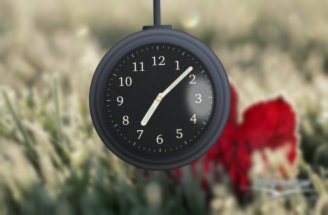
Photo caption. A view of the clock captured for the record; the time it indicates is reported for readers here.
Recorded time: 7:08
